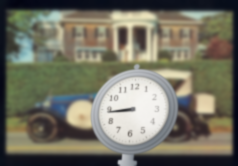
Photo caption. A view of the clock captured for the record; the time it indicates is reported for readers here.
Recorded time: 8:44
